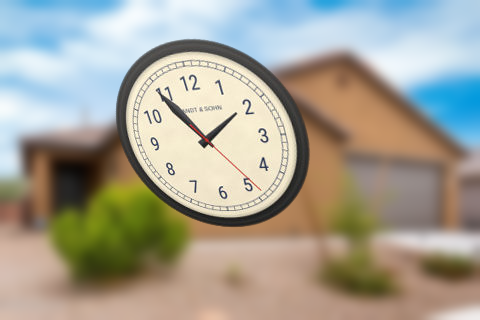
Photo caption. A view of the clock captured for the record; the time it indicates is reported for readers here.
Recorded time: 1:54:24
